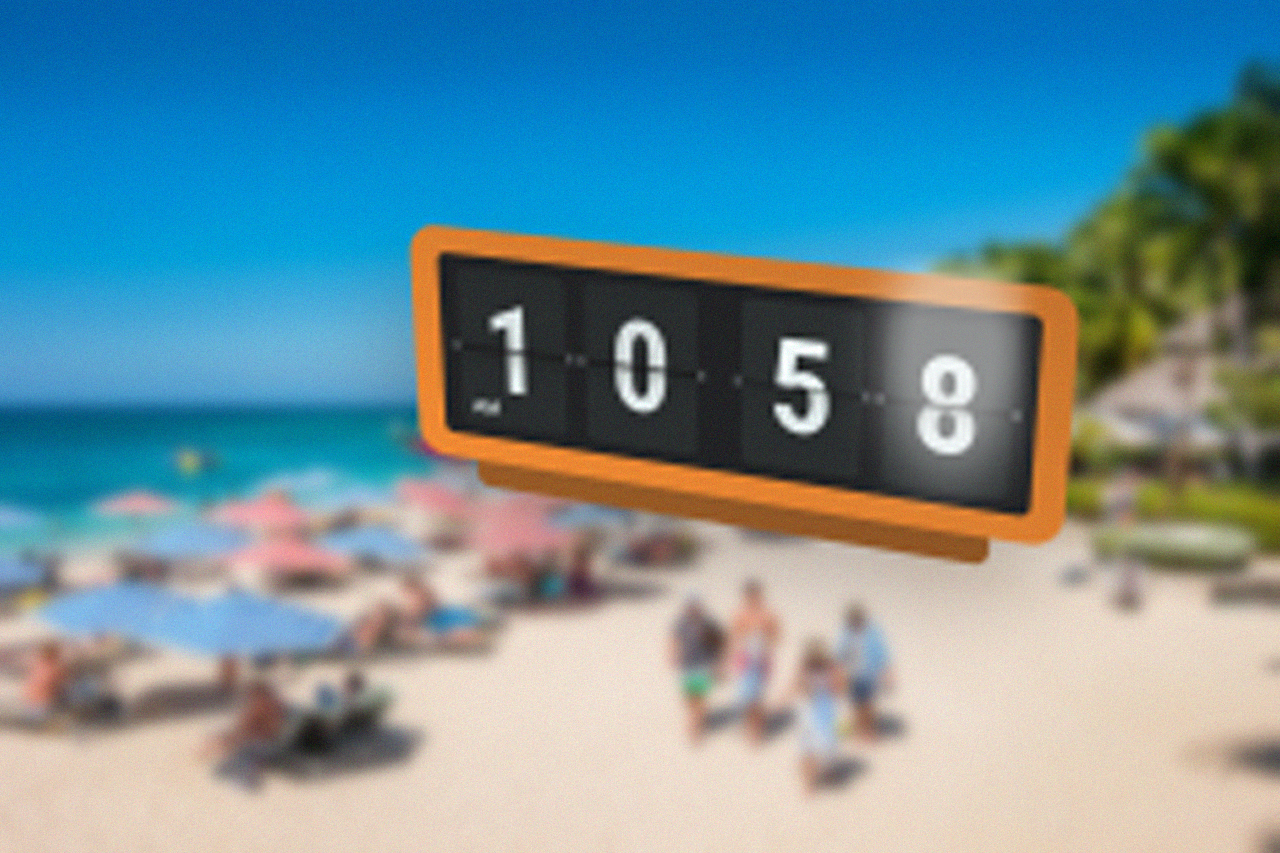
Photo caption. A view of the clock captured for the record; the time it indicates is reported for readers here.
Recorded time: 10:58
